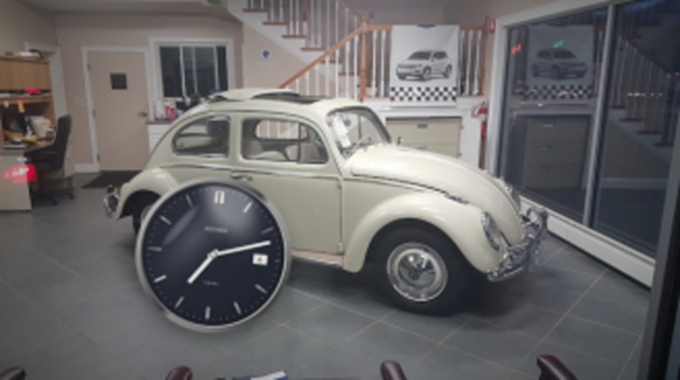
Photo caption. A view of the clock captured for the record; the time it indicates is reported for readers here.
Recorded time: 7:12
